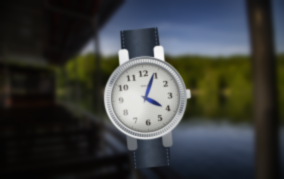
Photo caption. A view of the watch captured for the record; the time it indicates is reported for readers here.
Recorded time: 4:04
